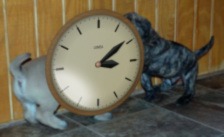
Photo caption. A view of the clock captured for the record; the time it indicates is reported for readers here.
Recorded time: 3:09
